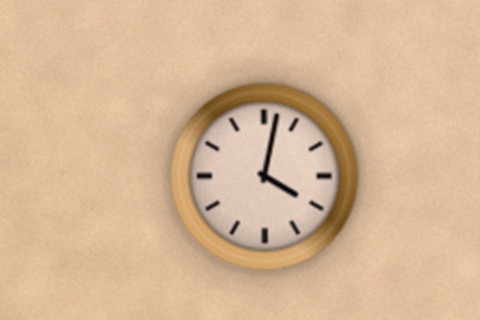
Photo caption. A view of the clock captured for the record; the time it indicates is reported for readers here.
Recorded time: 4:02
